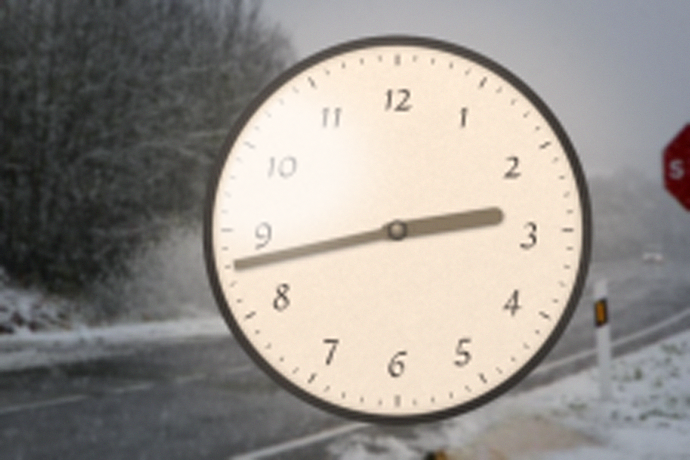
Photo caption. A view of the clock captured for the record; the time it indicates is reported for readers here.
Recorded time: 2:43
